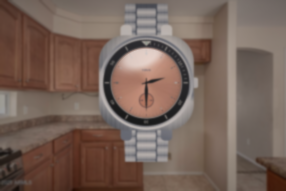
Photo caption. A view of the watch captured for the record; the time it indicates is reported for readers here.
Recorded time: 2:30
